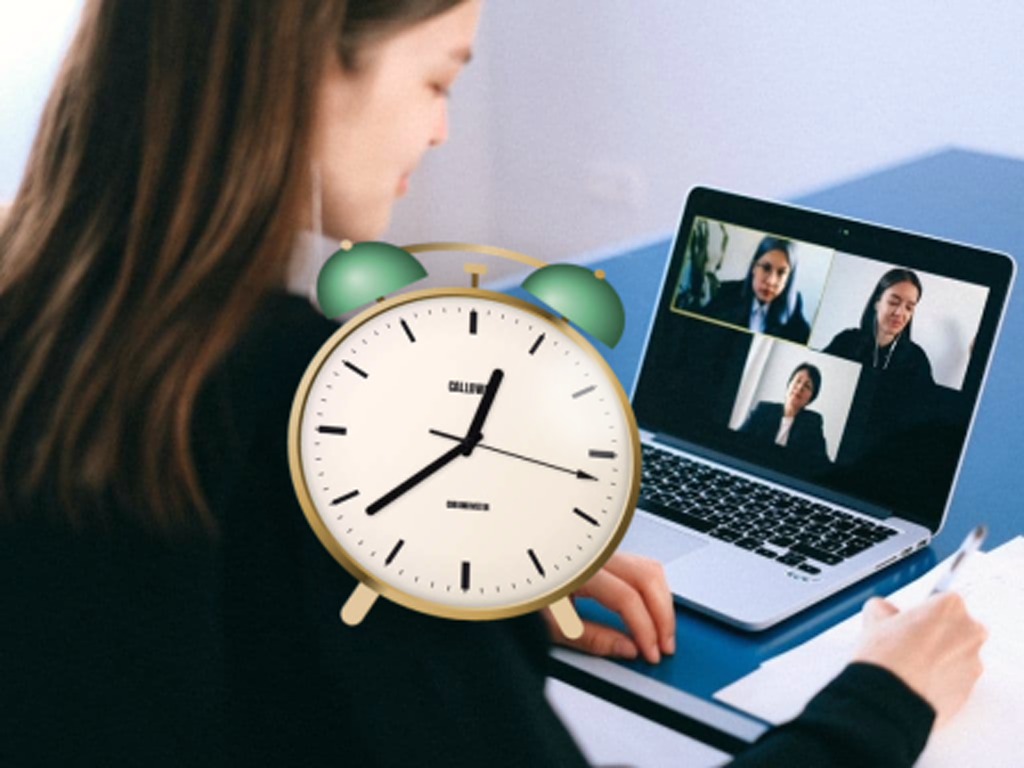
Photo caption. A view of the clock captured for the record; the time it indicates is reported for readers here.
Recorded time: 12:38:17
